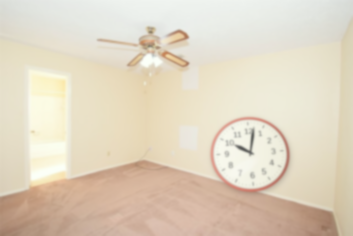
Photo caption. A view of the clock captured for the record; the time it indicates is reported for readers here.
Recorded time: 10:02
